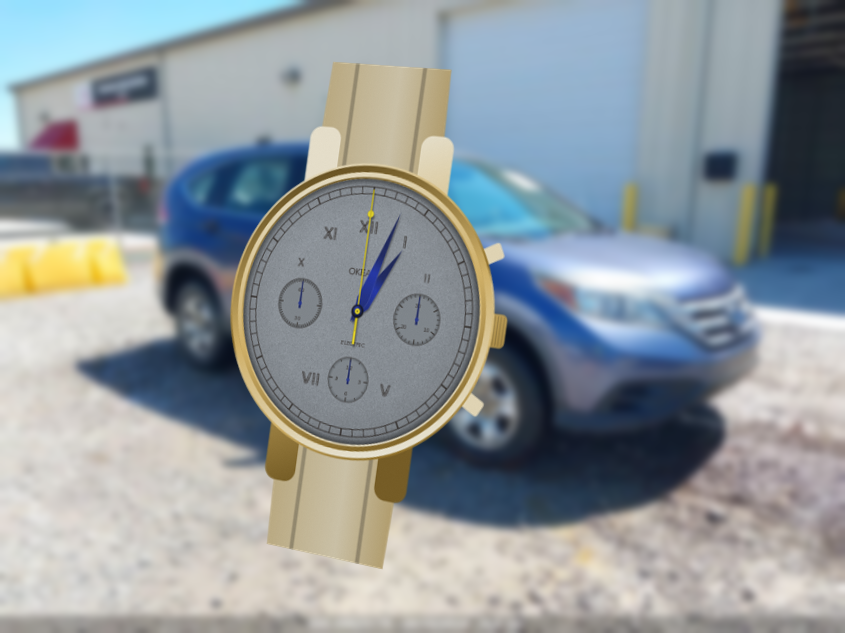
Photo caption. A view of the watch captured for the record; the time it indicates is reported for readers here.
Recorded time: 1:03
